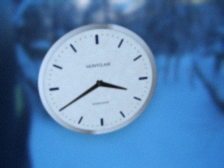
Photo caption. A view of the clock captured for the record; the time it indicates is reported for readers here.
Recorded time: 3:40
